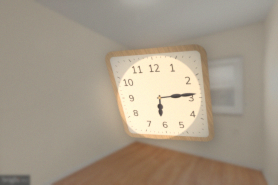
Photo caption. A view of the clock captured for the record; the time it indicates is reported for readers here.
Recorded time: 6:14
